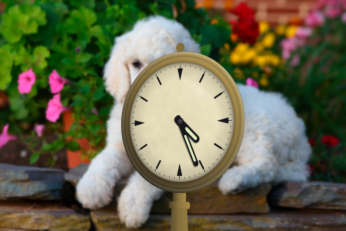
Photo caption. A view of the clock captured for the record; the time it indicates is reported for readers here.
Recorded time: 4:26
